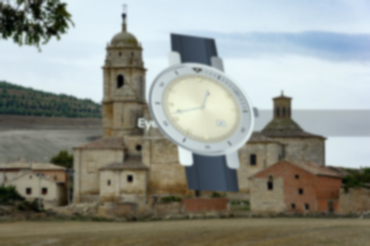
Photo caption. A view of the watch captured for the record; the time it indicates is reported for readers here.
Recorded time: 12:42
